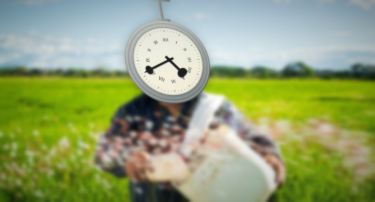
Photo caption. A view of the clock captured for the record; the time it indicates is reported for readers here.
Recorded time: 4:41
